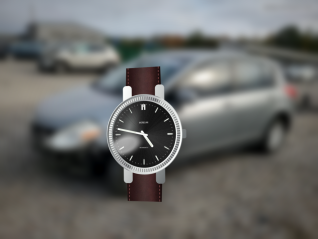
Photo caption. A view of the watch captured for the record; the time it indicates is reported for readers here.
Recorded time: 4:47
